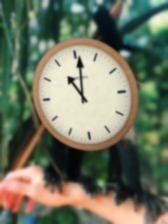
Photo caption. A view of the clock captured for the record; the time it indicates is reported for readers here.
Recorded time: 11:01
